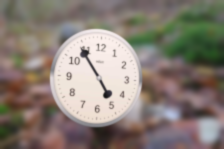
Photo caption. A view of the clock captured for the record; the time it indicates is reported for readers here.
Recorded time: 4:54
